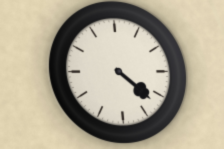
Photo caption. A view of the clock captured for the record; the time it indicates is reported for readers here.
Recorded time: 4:22
